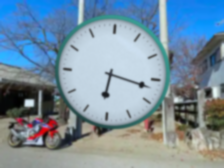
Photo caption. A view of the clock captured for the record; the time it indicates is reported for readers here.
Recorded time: 6:17
